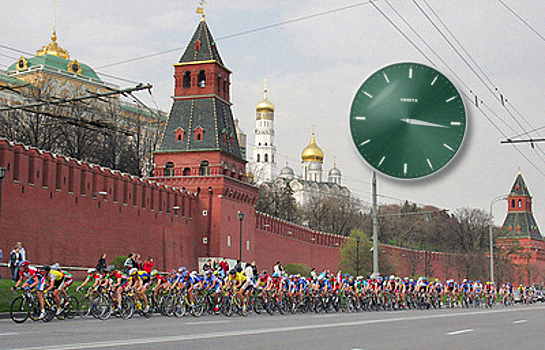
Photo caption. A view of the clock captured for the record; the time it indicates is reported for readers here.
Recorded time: 3:16
